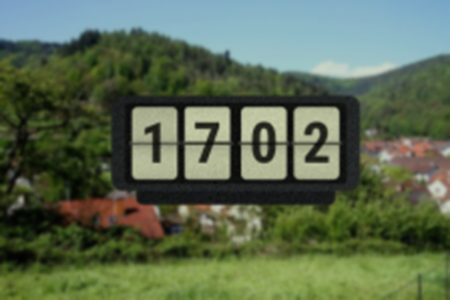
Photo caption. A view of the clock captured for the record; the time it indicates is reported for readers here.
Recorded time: 17:02
